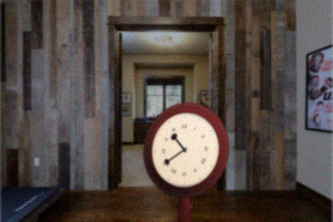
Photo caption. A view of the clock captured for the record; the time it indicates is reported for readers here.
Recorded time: 10:40
